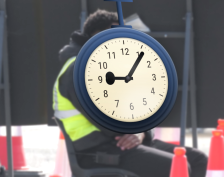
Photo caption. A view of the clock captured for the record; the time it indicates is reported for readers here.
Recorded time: 9:06
